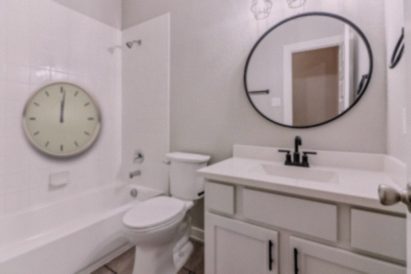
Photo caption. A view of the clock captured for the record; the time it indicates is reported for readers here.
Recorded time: 12:01
